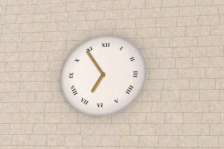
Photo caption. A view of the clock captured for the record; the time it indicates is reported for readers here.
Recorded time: 6:54
